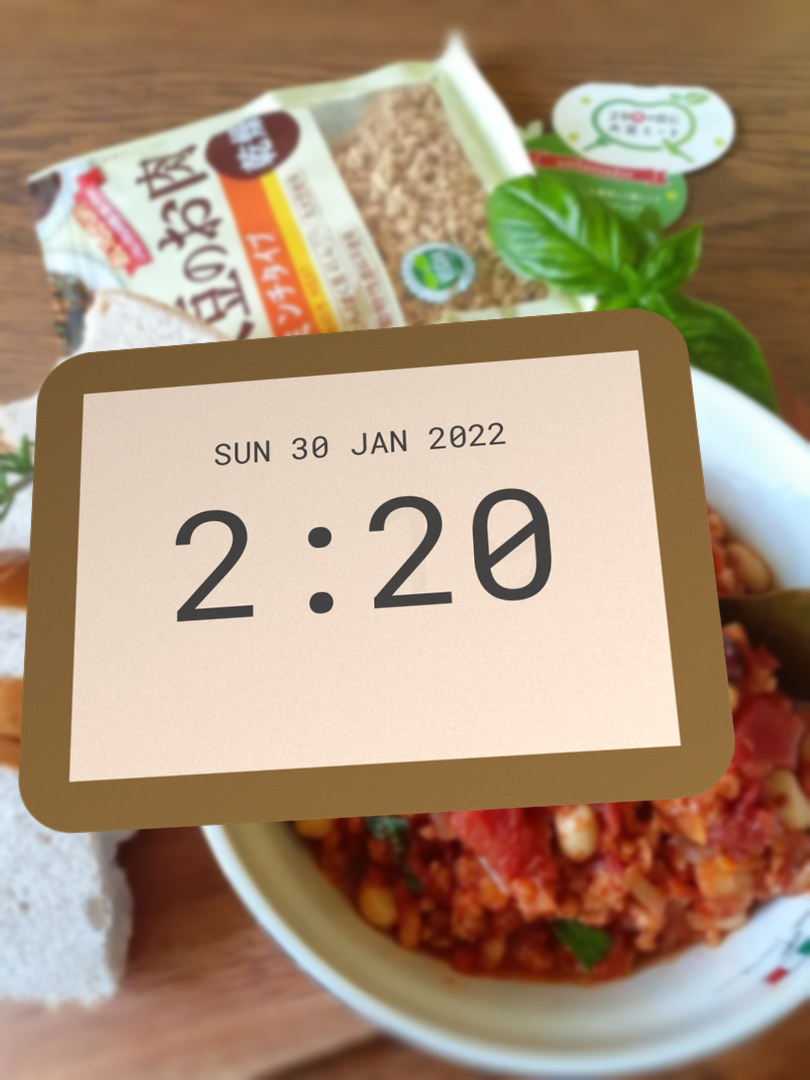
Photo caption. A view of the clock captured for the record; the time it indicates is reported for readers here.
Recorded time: 2:20
